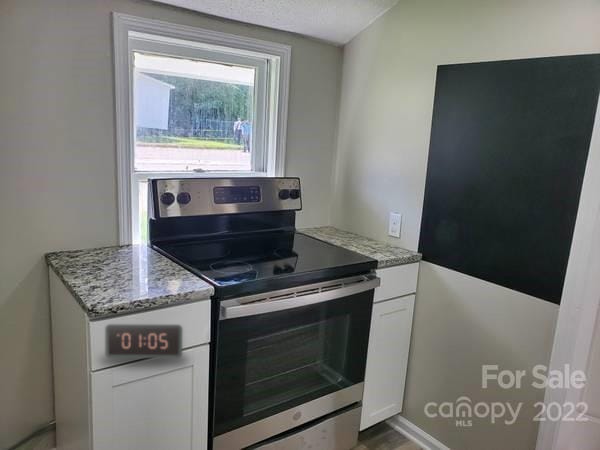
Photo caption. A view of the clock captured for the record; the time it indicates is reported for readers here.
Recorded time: 1:05
